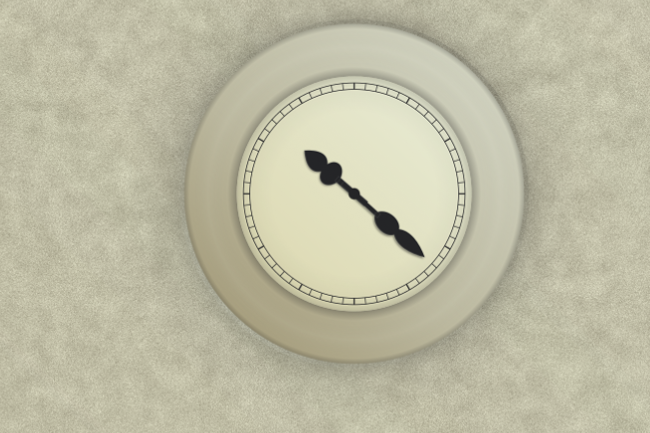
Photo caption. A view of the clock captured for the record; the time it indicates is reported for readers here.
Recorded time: 10:22
